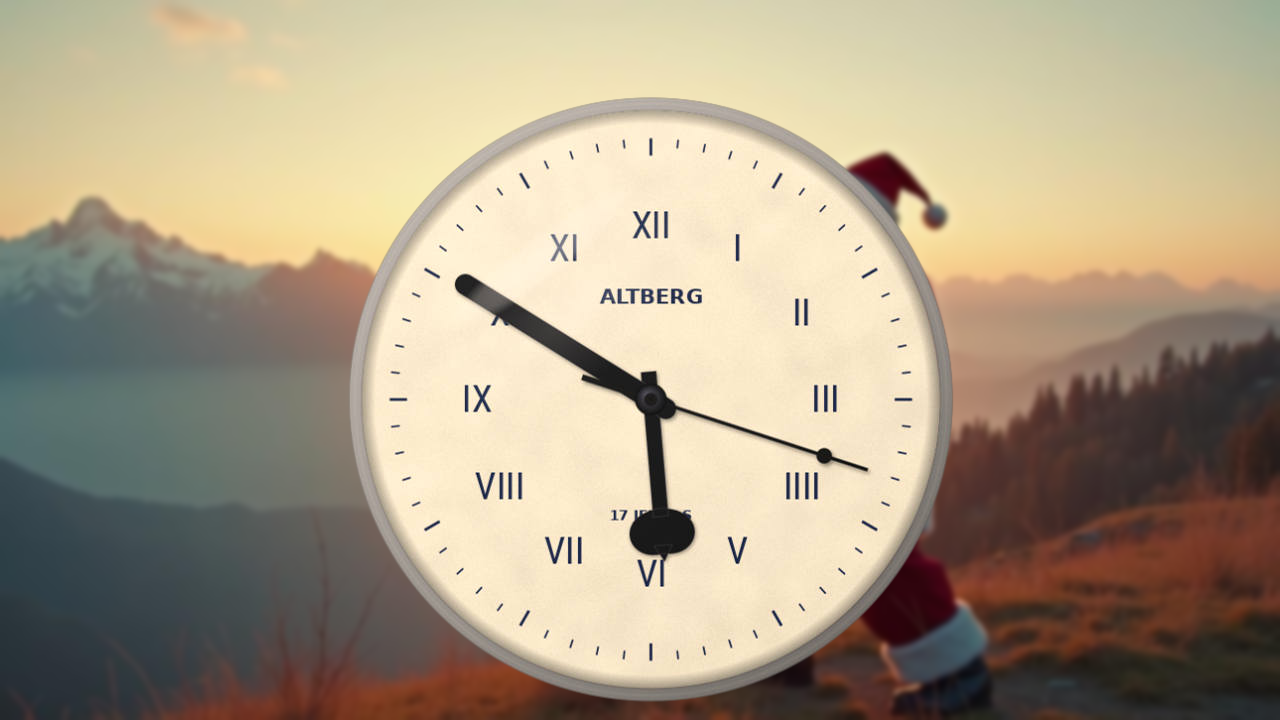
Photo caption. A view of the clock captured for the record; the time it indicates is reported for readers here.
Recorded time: 5:50:18
